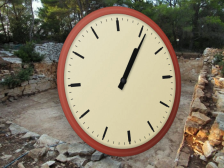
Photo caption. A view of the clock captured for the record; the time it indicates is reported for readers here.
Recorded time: 1:06
